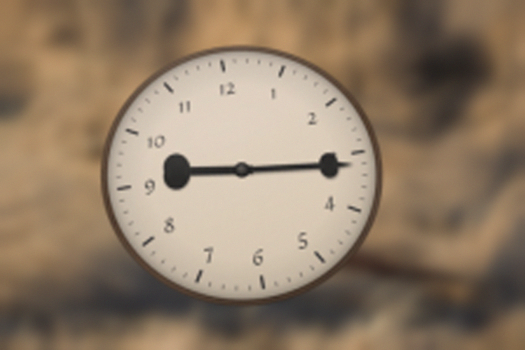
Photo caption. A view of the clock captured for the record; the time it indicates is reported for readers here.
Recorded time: 9:16
